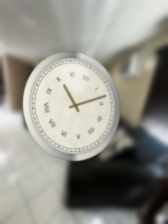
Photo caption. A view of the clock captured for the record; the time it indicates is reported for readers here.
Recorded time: 10:08
